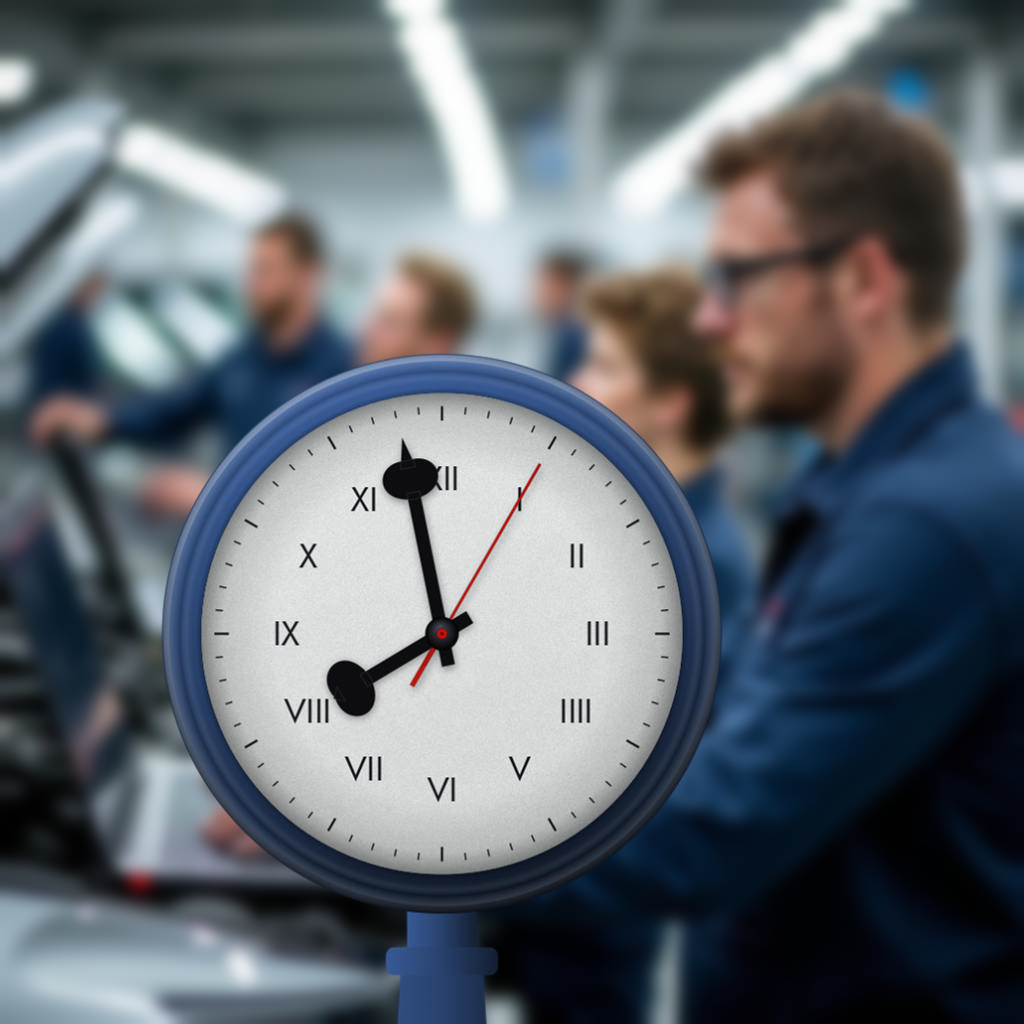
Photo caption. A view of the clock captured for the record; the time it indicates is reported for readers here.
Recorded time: 7:58:05
